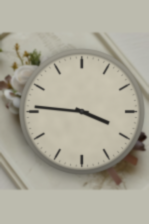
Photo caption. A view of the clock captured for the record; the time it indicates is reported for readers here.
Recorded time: 3:46
